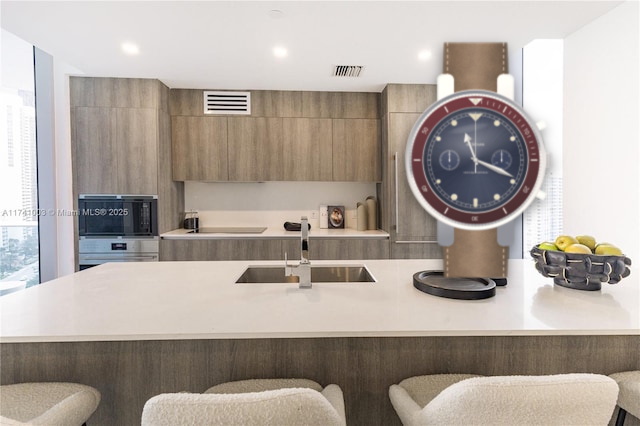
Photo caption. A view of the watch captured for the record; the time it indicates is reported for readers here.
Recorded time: 11:19
